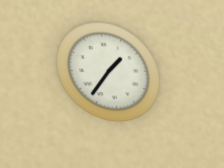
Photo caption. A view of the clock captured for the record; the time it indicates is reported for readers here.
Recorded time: 1:37
